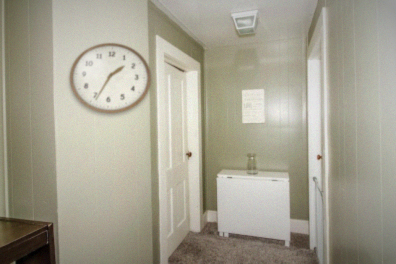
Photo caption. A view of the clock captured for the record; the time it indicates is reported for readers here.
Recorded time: 1:34
